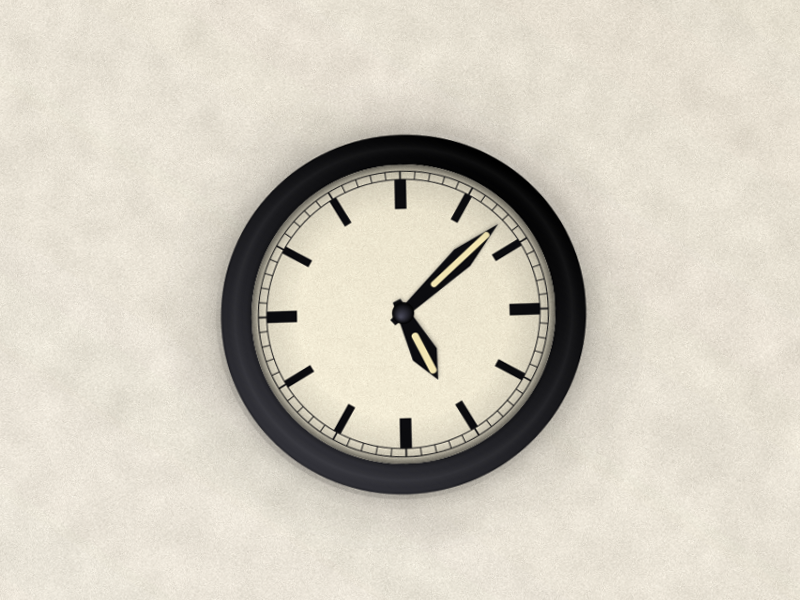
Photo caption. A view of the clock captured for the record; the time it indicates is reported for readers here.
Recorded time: 5:08
